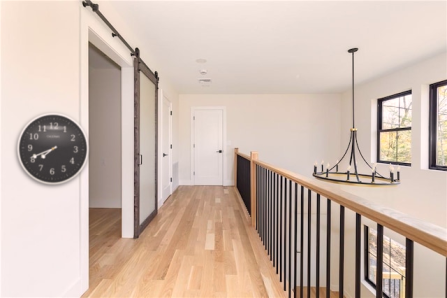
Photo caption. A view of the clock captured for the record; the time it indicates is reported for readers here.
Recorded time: 7:41
